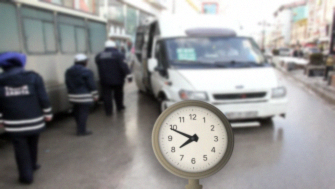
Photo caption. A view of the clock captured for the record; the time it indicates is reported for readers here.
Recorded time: 7:49
